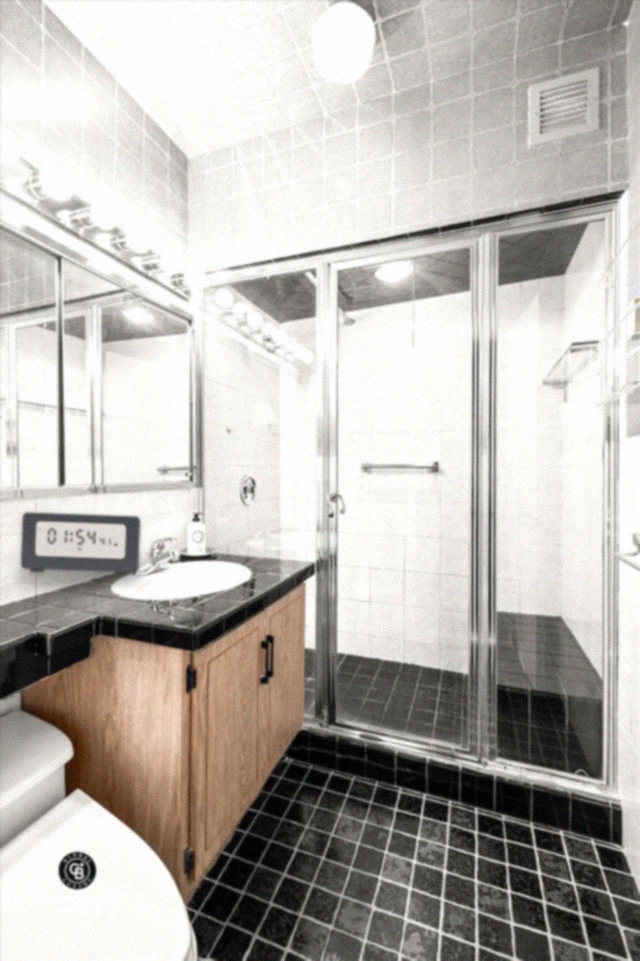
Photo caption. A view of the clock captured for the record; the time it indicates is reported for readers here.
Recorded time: 1:54
